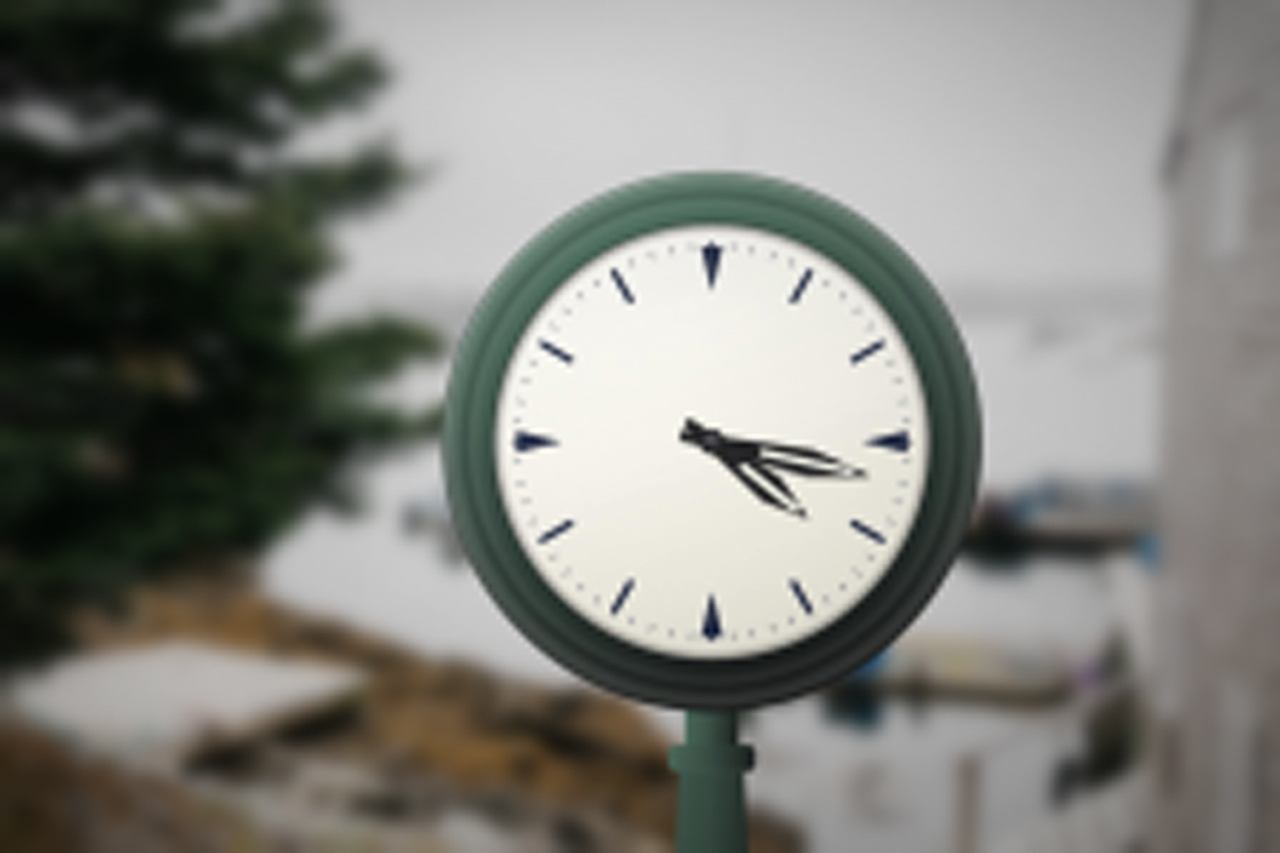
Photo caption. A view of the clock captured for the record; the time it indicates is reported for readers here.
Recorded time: 4:17
